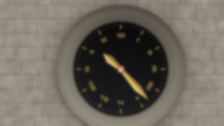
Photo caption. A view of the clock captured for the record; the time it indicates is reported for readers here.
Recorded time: 10:23
